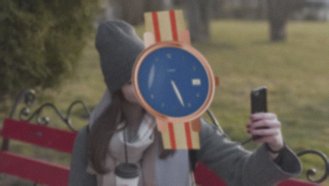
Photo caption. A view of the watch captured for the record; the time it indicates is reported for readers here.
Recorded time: 5:27
